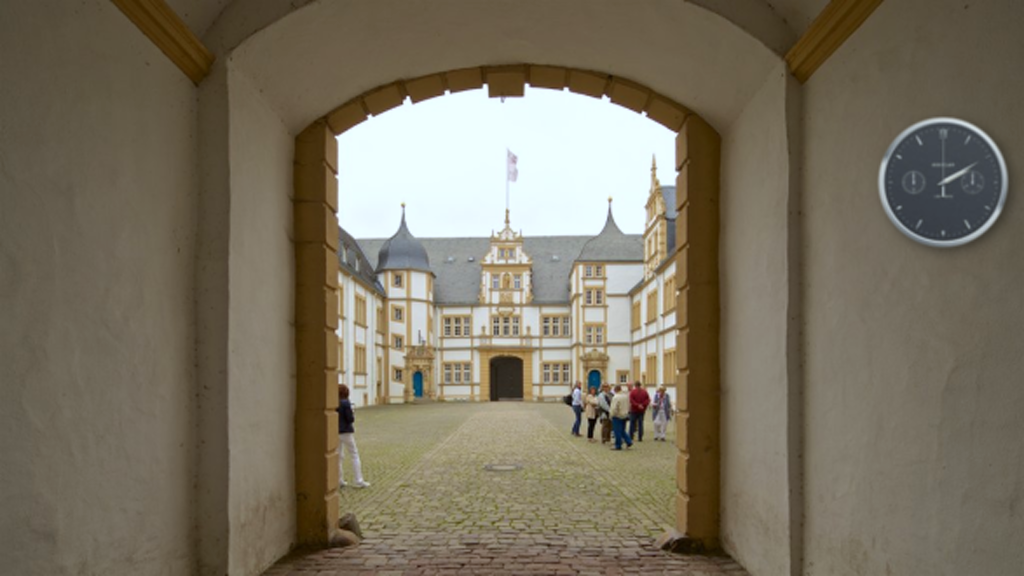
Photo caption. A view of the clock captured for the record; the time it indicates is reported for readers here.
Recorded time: 2:10
